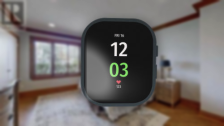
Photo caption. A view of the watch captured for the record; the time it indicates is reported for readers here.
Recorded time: 12:03
